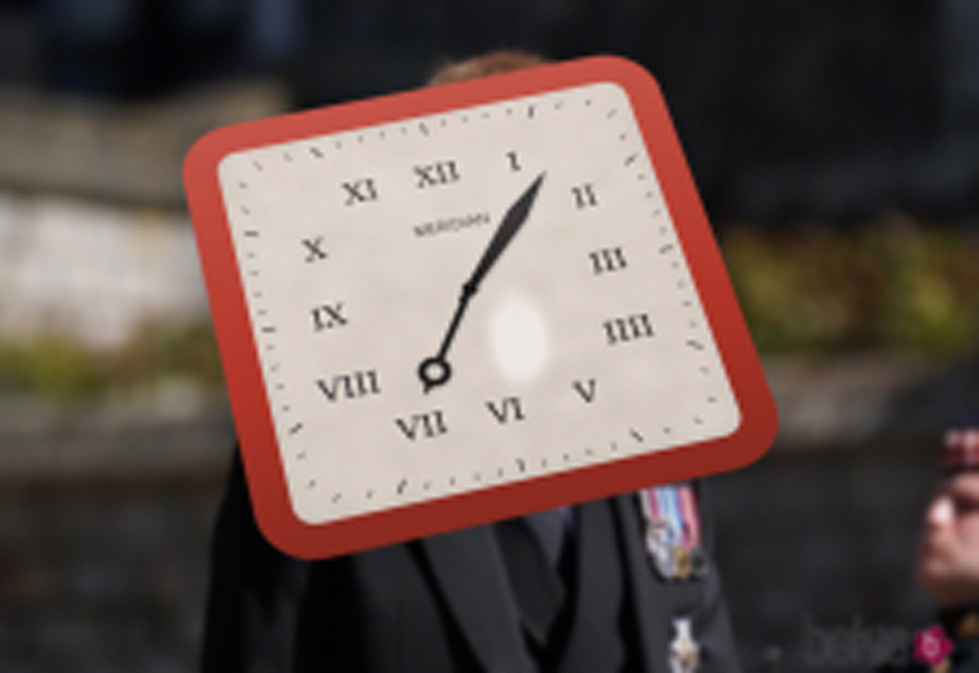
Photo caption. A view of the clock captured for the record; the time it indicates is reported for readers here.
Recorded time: 7:07
